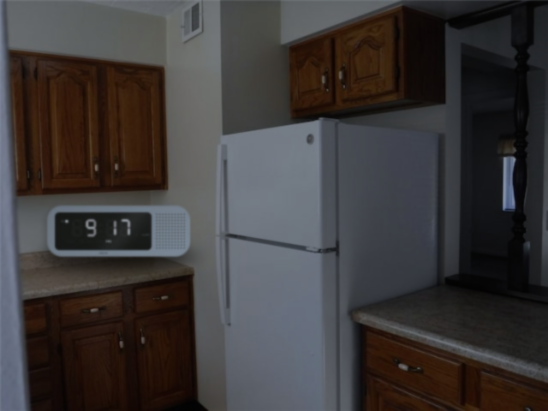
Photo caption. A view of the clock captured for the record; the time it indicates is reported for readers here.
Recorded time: 9:17
